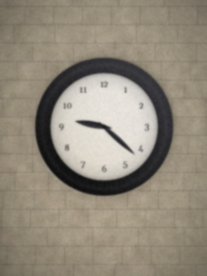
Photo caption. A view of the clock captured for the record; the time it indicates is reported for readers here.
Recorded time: 9:22
